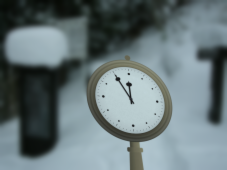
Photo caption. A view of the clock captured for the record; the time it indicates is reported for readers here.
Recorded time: 11:55
